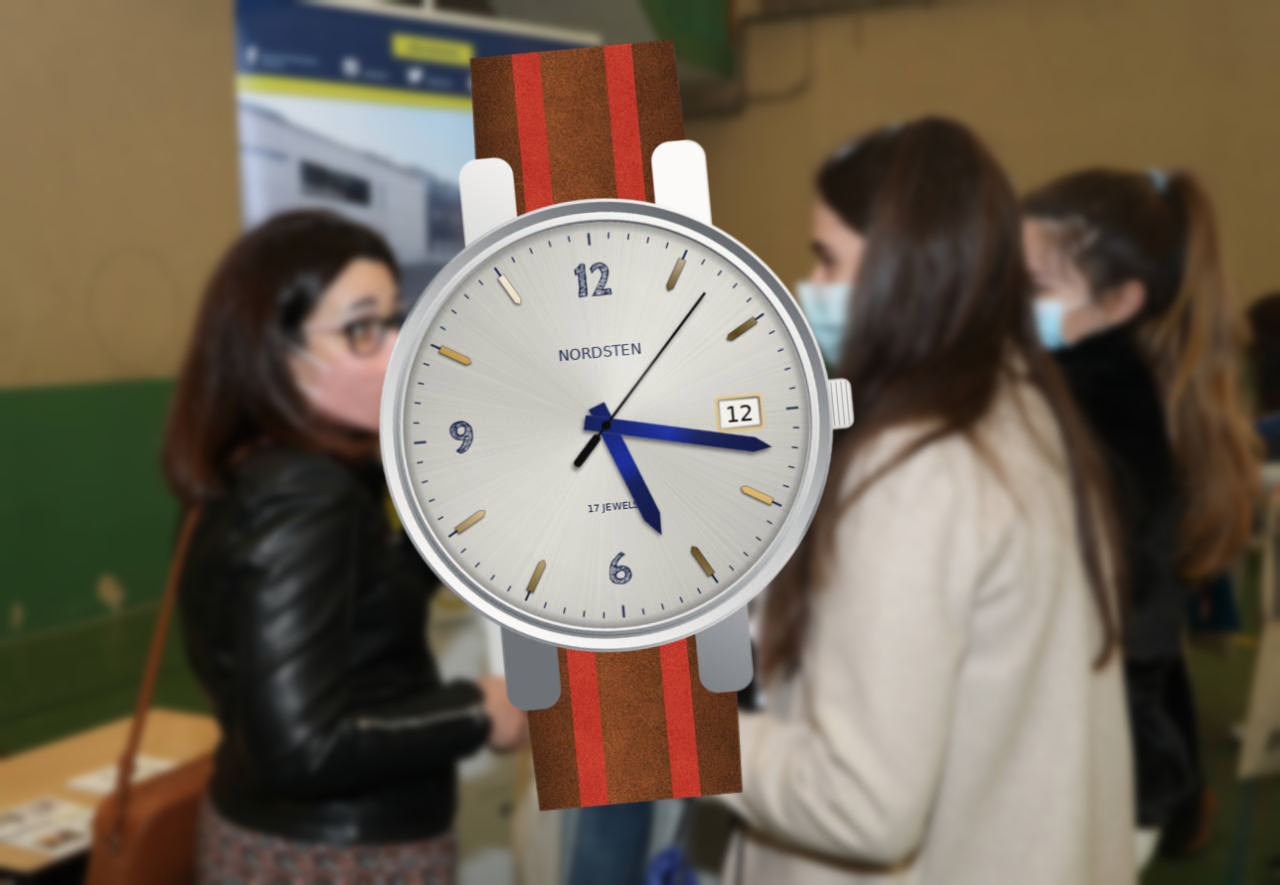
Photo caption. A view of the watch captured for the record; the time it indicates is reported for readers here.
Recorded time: 5:17:07
